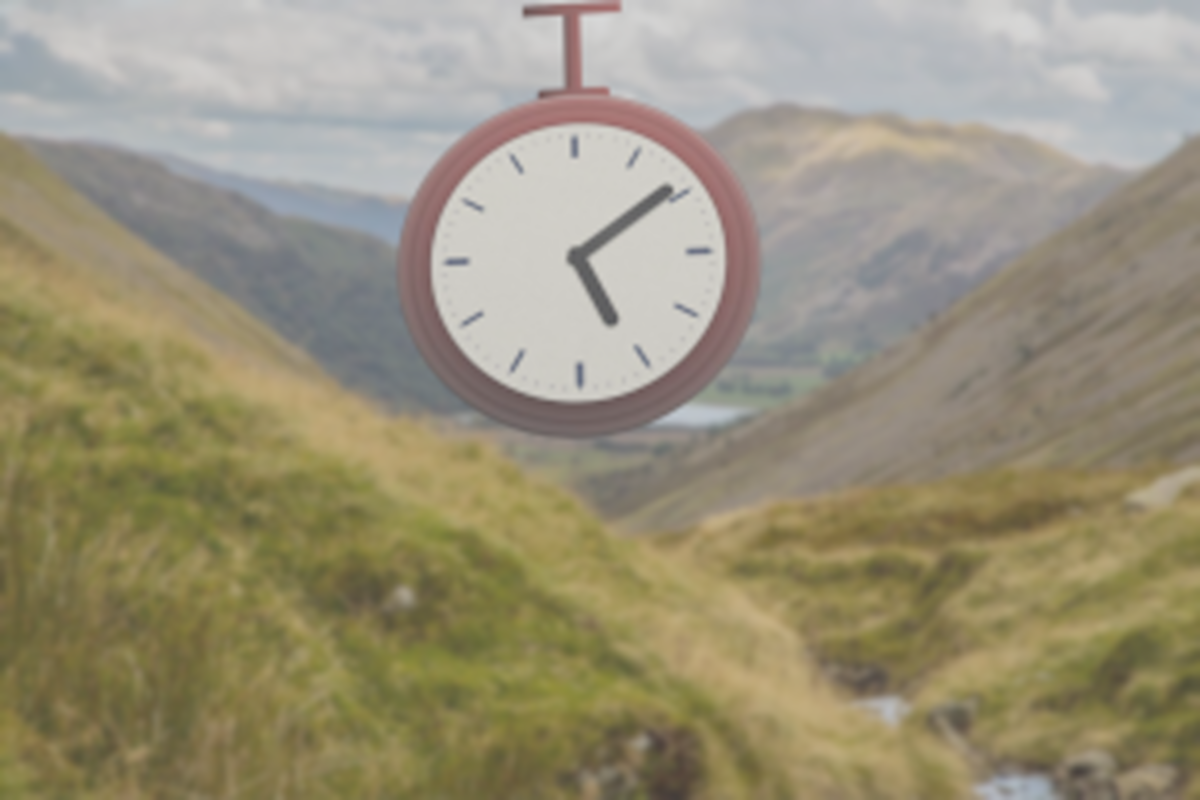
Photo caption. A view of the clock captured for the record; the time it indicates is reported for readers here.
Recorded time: 5:09
